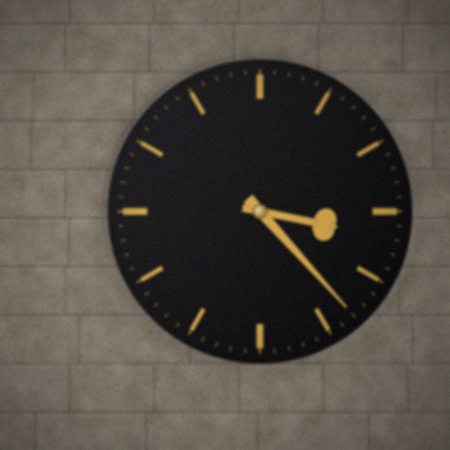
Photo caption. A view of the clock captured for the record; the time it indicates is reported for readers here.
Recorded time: 3:23
